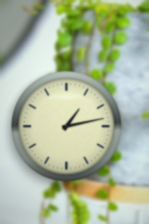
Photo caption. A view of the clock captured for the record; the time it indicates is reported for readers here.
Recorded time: 1:13
